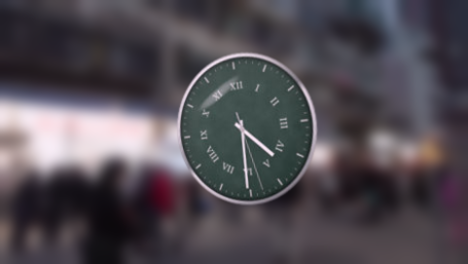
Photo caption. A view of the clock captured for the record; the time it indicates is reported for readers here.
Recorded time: 4:30:28
